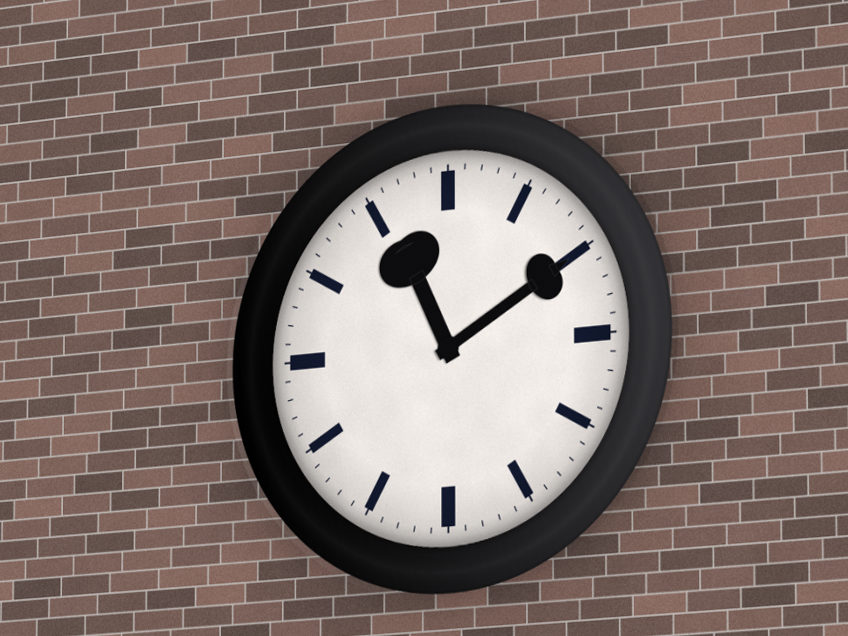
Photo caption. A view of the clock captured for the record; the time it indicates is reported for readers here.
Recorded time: 11:10
